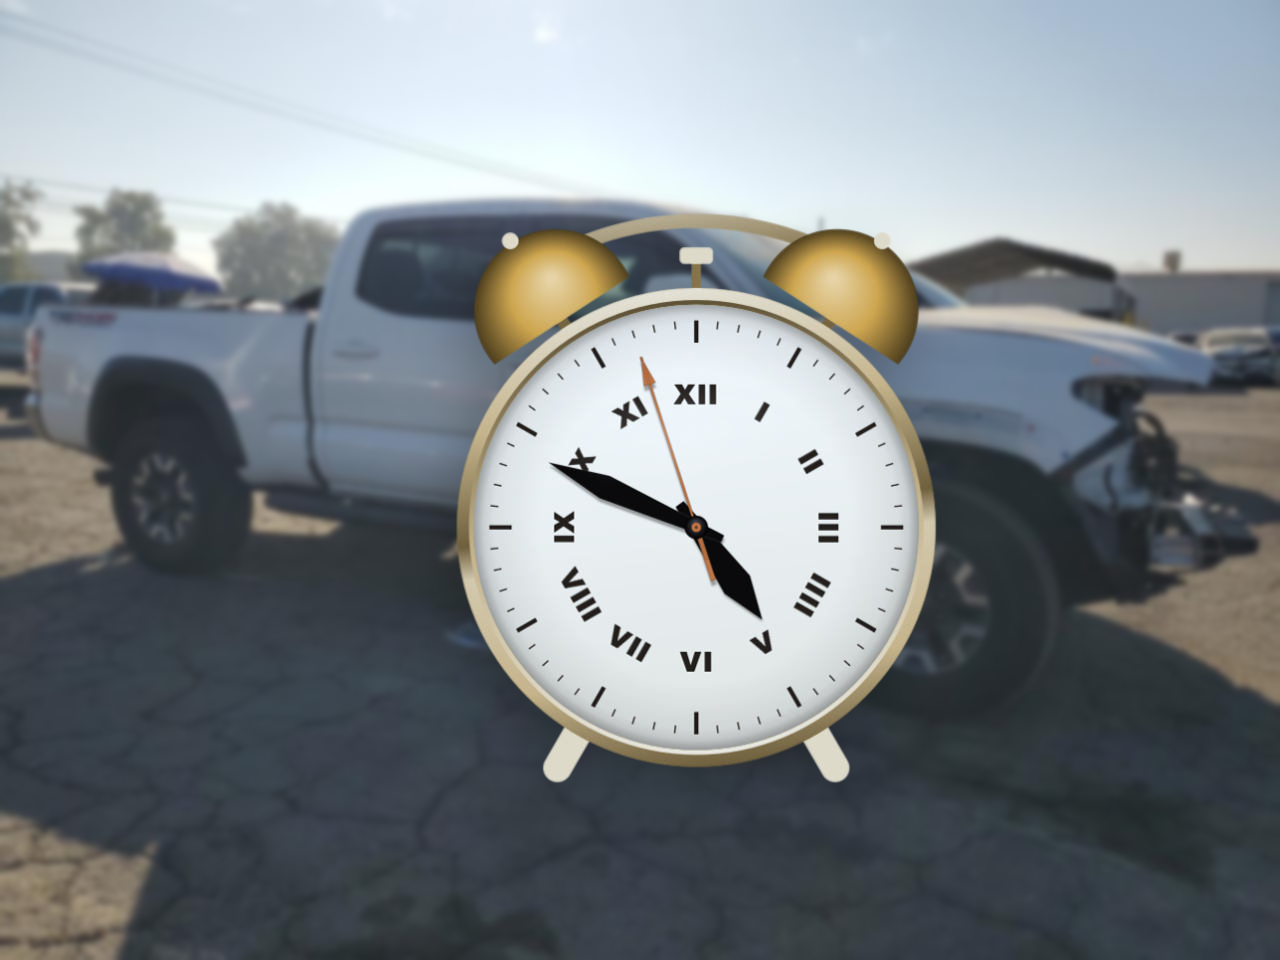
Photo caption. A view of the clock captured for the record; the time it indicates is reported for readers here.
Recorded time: 4:48:57
